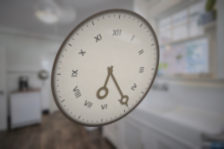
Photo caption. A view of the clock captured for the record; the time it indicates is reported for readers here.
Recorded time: 6:24
